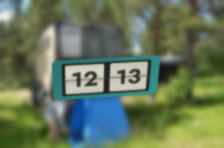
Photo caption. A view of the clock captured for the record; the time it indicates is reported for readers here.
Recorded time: 12:13
